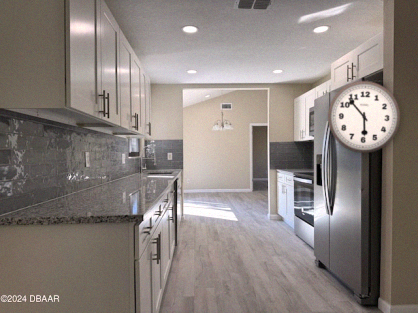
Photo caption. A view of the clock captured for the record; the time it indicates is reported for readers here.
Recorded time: 5:53
